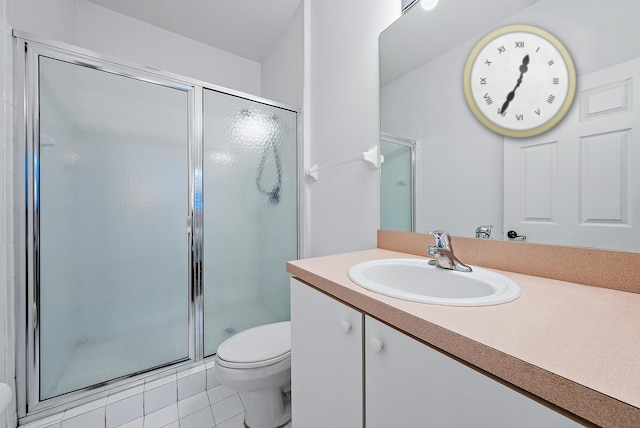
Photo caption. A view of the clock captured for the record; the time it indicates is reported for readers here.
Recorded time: 12:35
